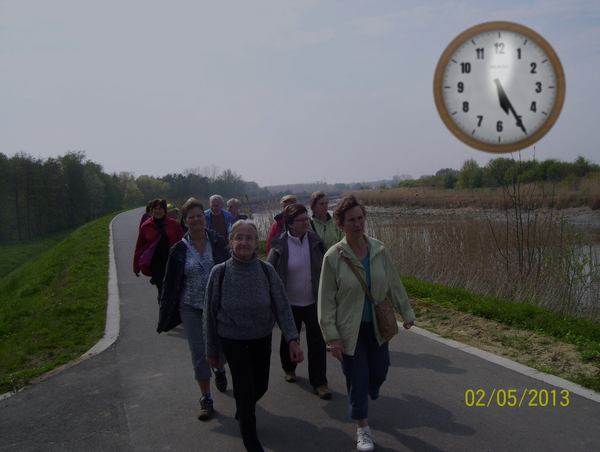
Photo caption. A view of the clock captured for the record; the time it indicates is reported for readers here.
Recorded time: 5:25
